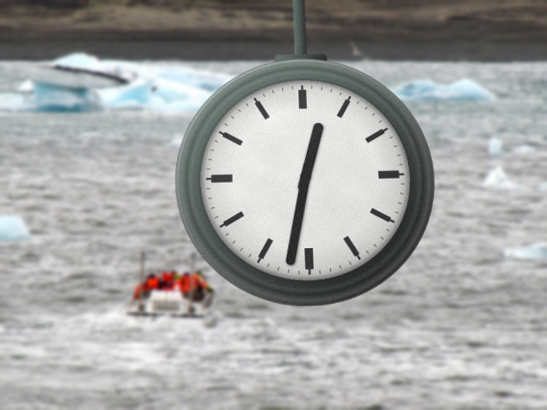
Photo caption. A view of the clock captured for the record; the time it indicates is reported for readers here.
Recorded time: 12:32
